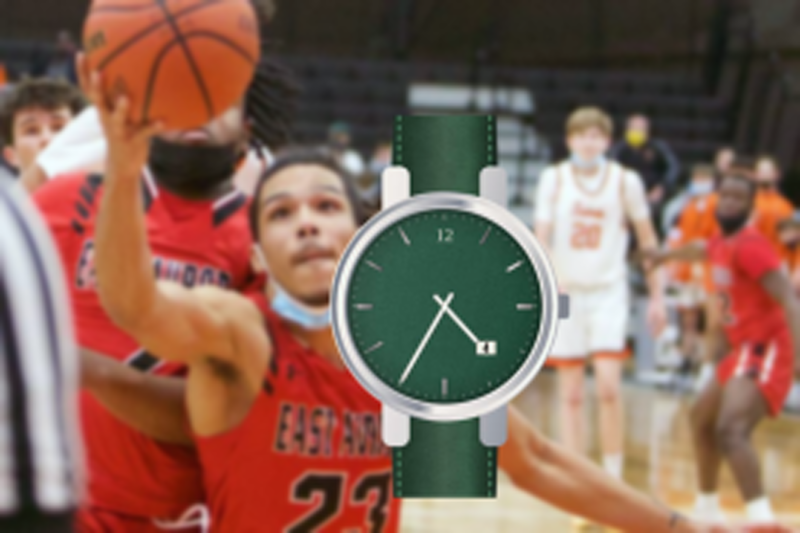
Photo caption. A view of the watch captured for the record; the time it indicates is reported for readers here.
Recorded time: 4:35
